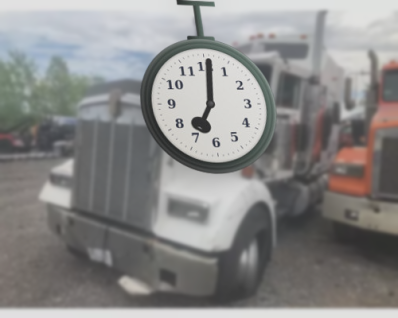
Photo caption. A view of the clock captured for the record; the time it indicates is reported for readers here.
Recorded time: 7:01
